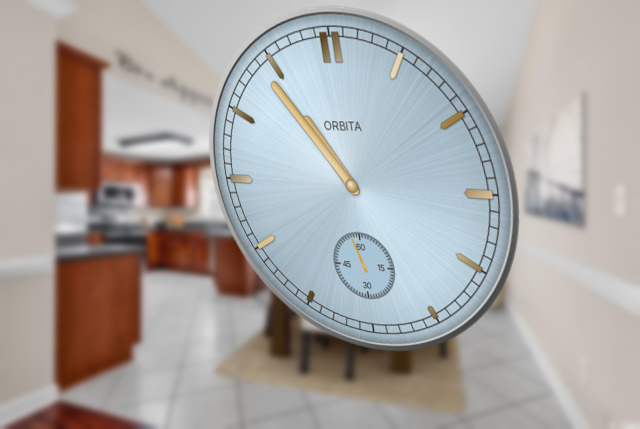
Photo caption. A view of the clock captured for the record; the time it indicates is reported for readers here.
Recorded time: 10:53:57
